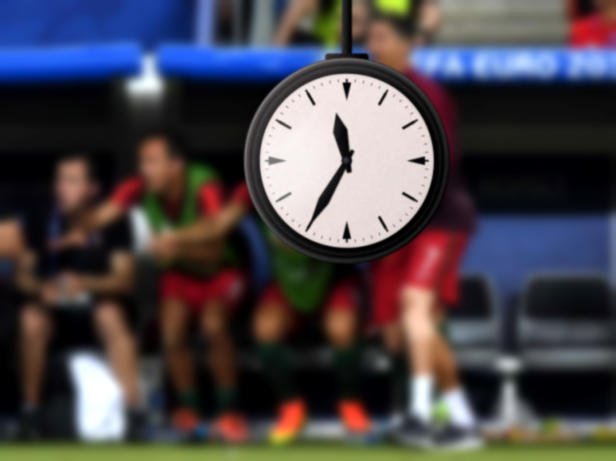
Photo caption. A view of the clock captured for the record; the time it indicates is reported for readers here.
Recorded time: 11:35
